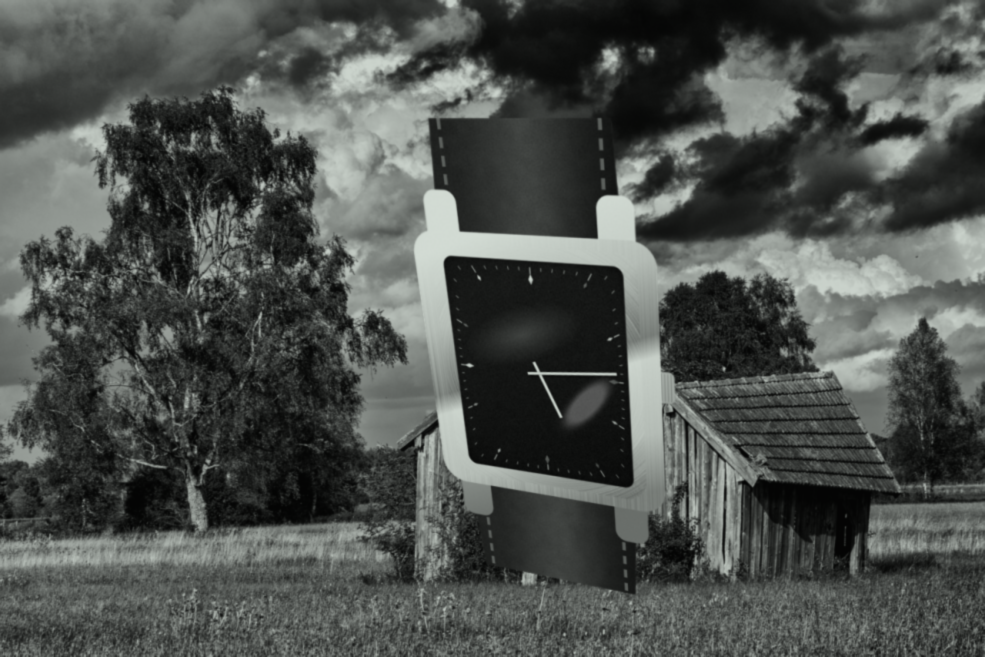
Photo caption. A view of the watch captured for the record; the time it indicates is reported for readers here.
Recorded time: 5:14
